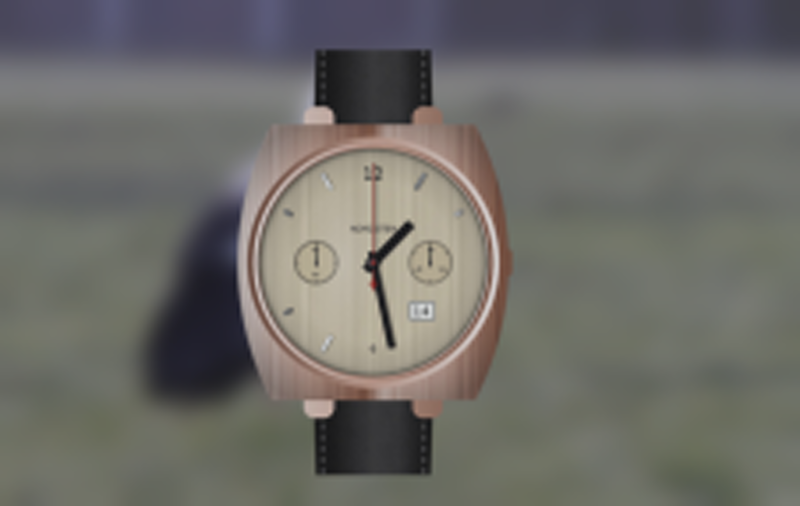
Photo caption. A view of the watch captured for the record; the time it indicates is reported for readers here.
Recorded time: 1:28
